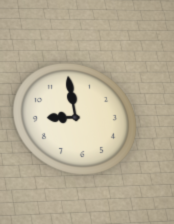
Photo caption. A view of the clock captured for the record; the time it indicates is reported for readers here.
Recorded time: 9:00
